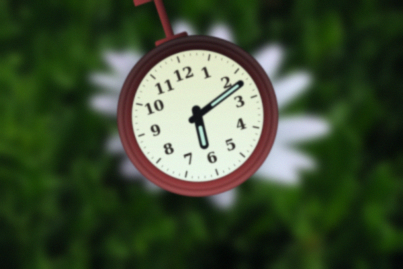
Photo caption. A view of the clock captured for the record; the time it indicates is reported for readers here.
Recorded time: 6:12
